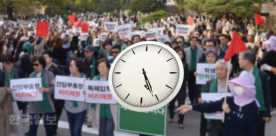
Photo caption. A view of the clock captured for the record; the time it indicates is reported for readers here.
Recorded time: 5:26
